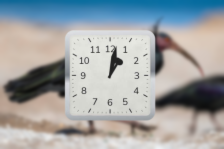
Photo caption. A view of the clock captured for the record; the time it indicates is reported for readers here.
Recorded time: 1:02
